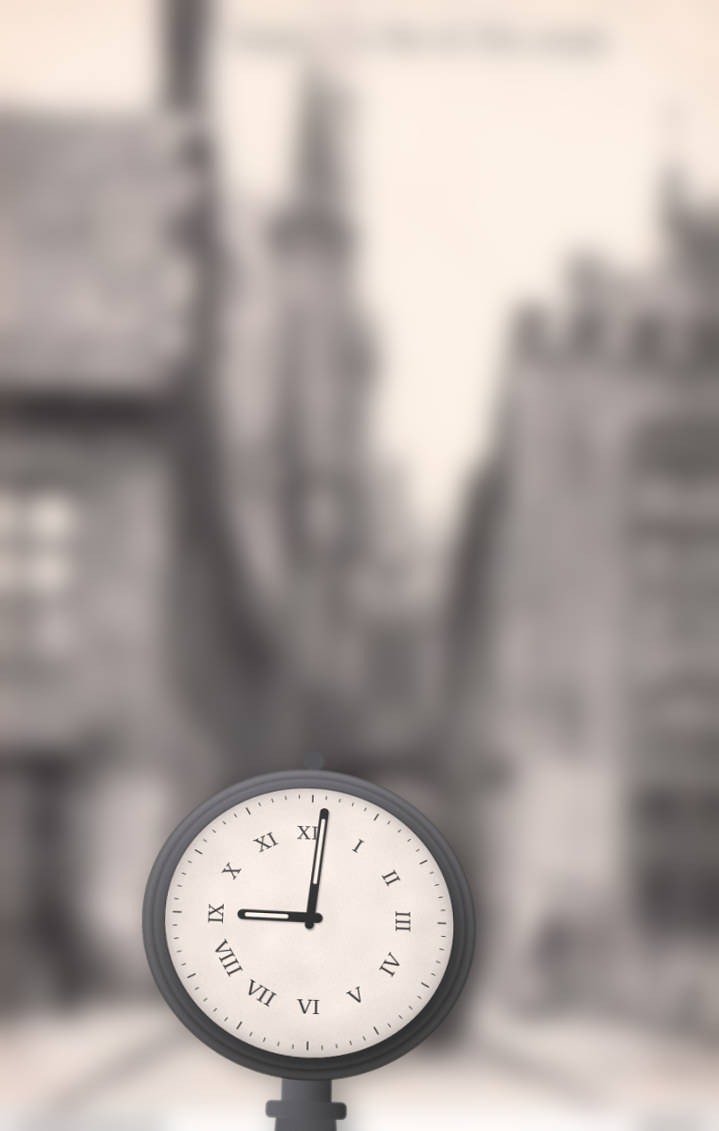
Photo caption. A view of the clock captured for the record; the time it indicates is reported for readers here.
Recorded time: 9:01
